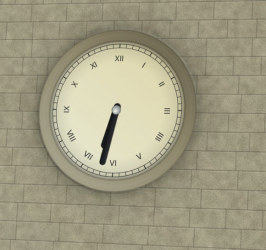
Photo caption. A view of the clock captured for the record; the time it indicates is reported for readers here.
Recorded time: 6:32
